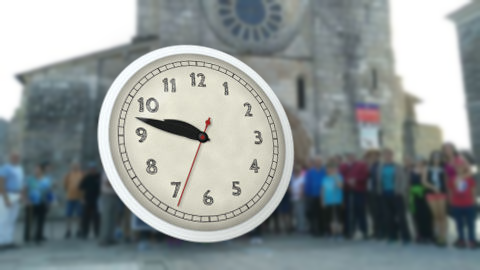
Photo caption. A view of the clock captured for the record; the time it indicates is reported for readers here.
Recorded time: 9:47:34
